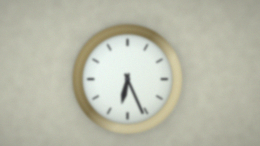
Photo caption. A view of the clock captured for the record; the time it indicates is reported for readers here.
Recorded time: 6:26
